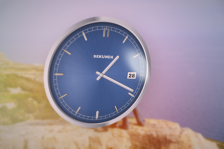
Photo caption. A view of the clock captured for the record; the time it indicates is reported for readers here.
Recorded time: 1:19
